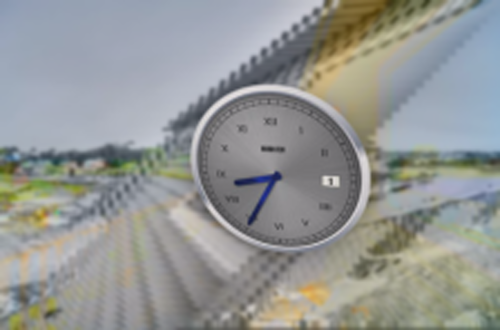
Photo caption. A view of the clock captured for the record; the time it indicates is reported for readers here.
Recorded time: 8:35
